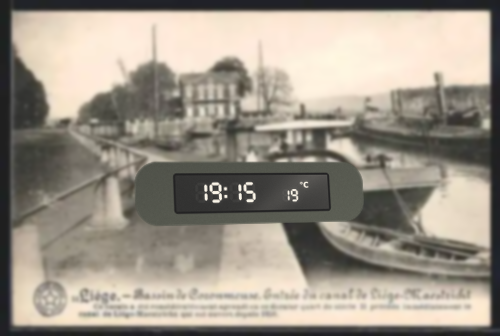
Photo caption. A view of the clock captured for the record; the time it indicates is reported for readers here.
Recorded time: 19:15
